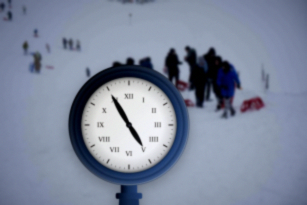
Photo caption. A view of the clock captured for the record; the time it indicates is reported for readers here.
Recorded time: 4:55
